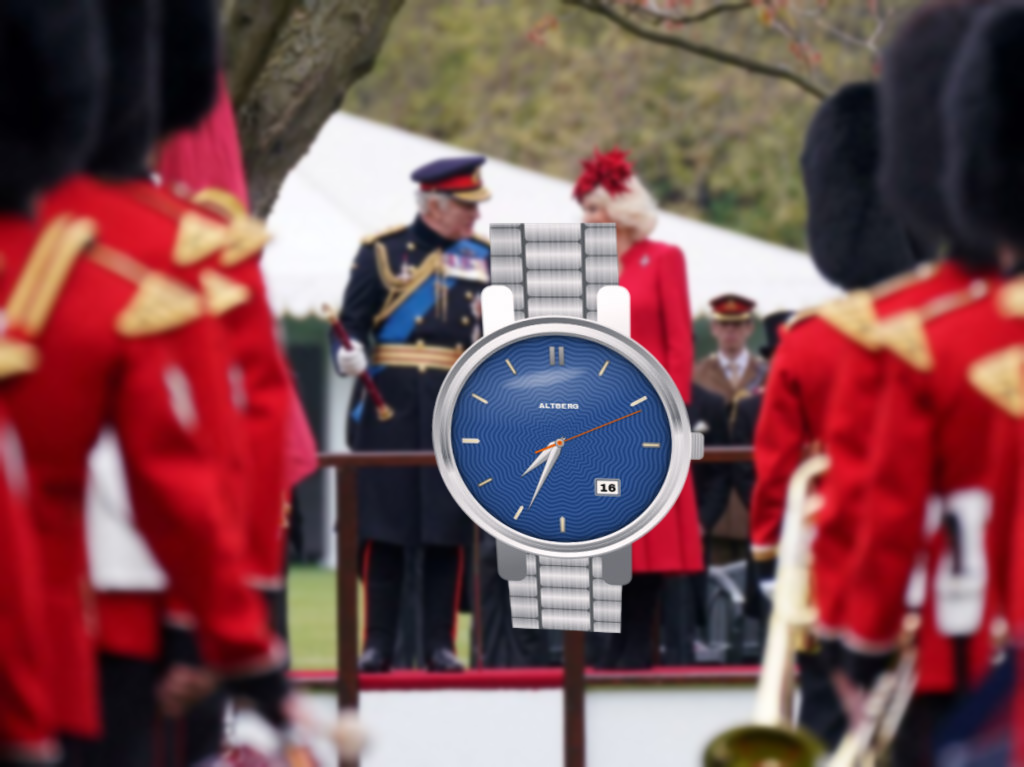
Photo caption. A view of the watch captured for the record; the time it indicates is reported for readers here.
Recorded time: 7:34:11
